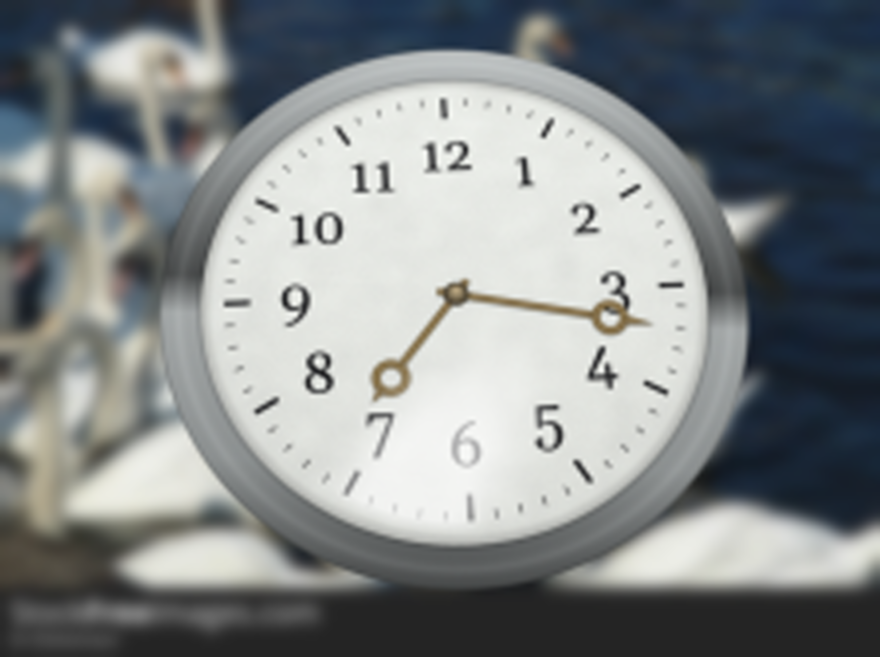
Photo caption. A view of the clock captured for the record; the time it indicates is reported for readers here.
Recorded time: 7:17
